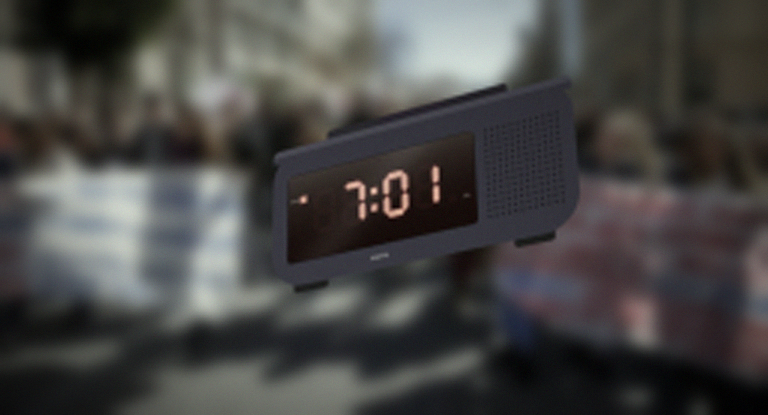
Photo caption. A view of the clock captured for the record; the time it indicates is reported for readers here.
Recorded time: 7:01
